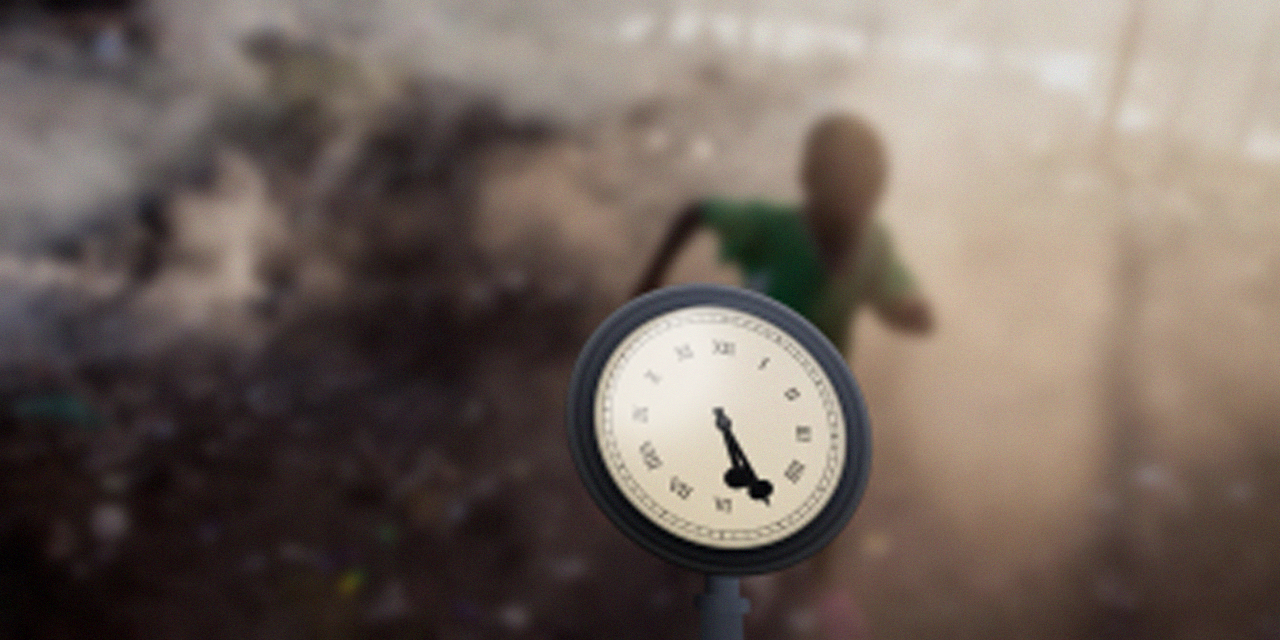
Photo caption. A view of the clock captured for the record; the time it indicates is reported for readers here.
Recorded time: 5:25
